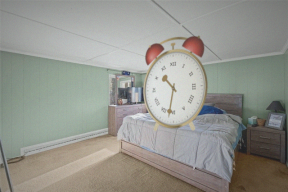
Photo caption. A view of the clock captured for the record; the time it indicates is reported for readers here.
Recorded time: 10:32
